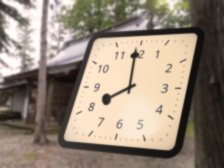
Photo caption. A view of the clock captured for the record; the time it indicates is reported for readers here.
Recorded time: 7:59
